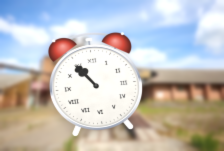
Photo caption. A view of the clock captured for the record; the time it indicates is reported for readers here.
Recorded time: 10:54
